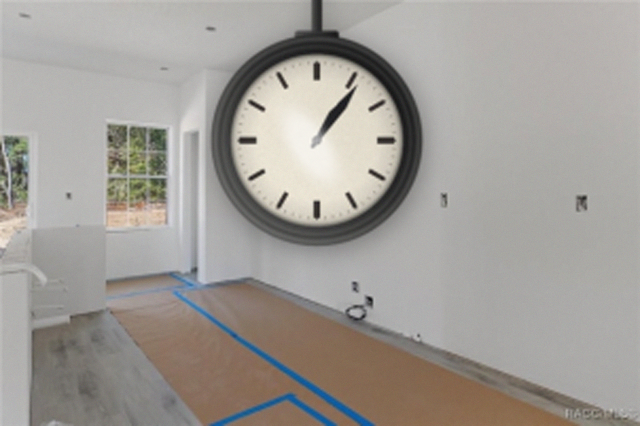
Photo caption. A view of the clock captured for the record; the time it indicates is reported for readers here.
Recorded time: 1:06
